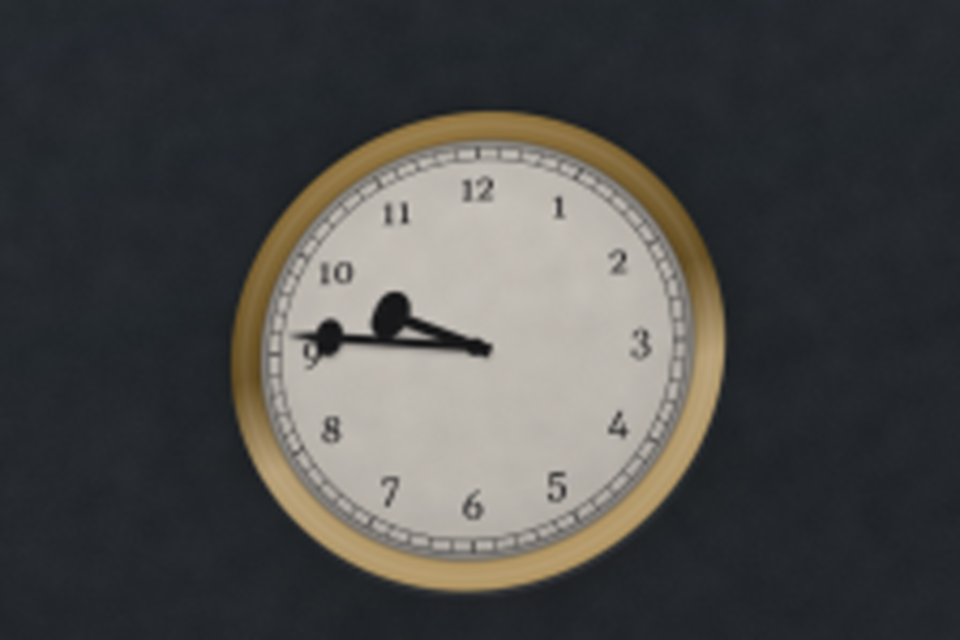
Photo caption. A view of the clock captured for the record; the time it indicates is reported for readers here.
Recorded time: 9:46
